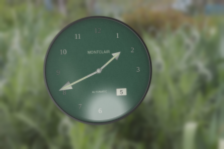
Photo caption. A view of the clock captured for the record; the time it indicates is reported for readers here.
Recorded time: 1:41
